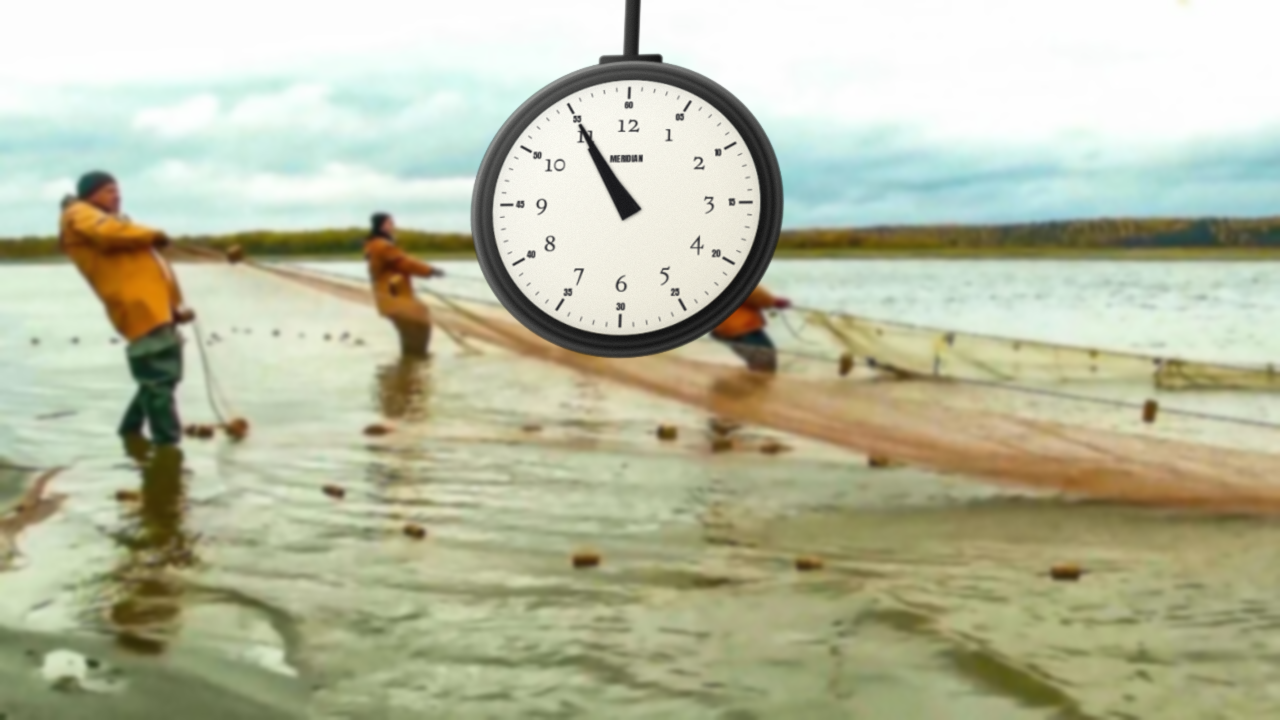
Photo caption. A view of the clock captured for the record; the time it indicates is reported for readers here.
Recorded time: 10:55
